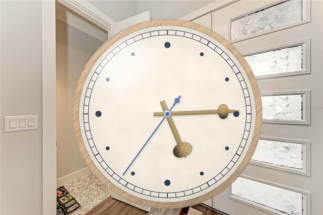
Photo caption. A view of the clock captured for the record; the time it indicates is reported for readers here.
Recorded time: 5:14:36
